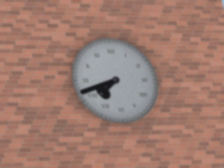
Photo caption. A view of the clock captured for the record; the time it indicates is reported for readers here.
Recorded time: 7:42
